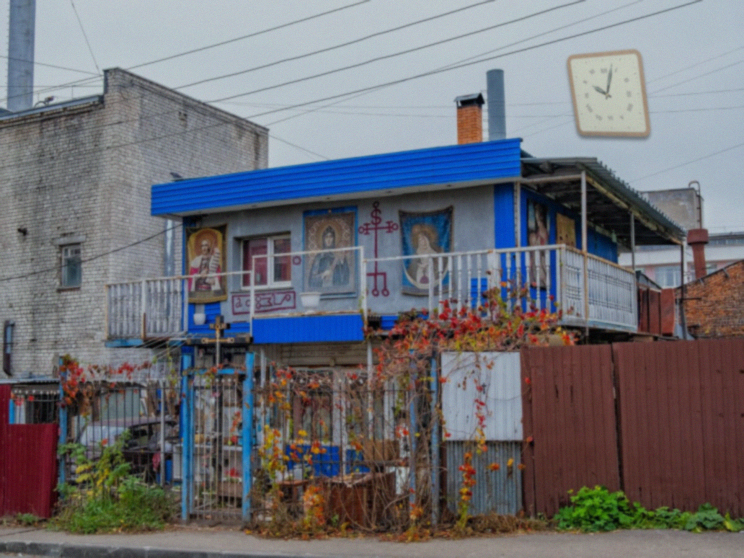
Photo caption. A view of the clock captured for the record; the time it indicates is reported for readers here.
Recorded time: 10:03
